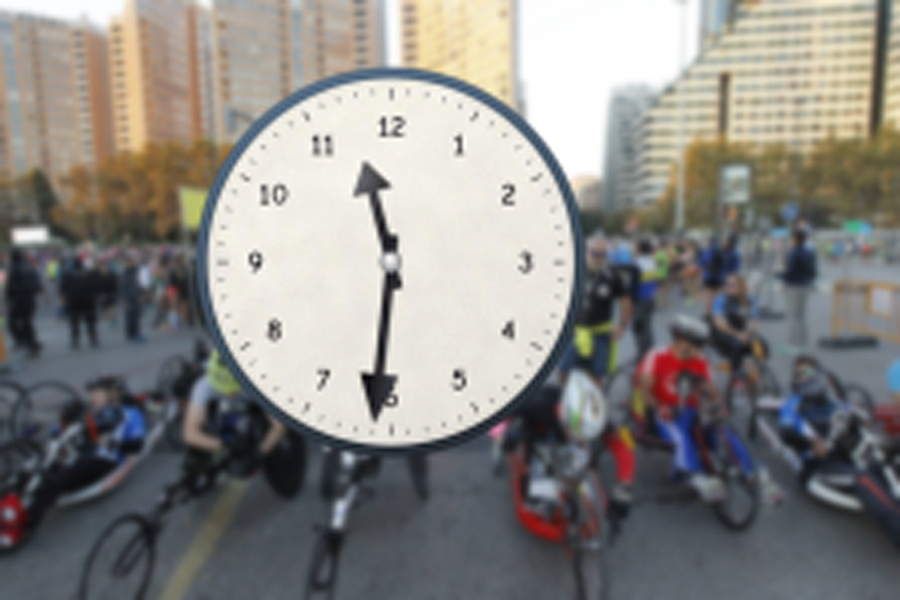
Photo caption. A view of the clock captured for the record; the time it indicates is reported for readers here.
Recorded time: 11:31
